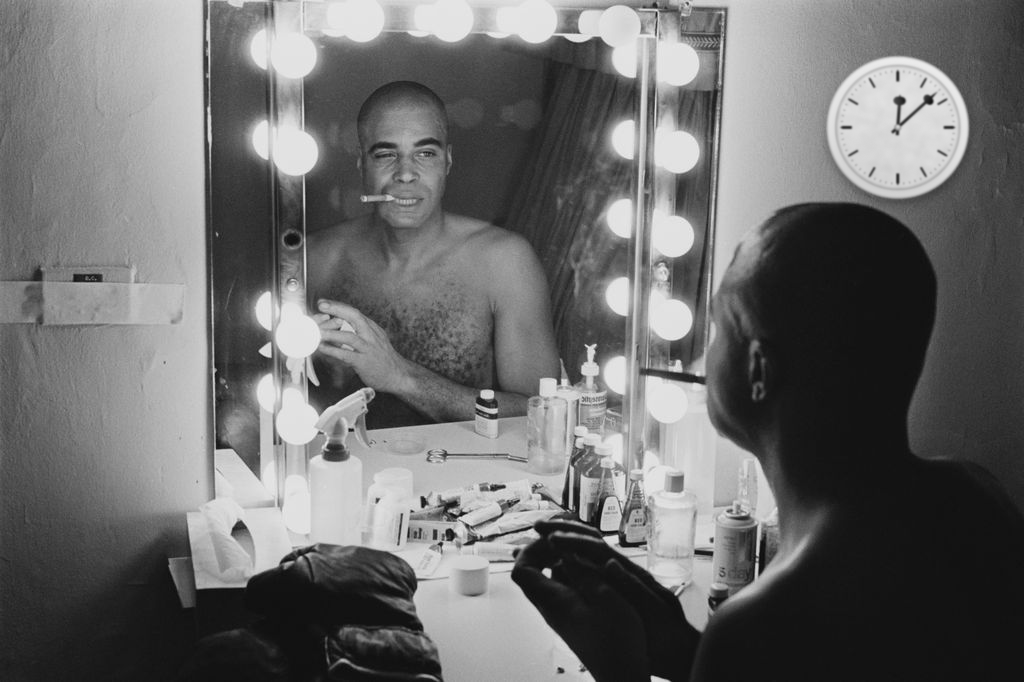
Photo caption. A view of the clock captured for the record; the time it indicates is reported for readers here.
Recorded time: 12:08
